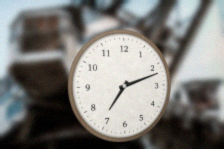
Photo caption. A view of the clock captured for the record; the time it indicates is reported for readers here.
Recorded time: 7:12
